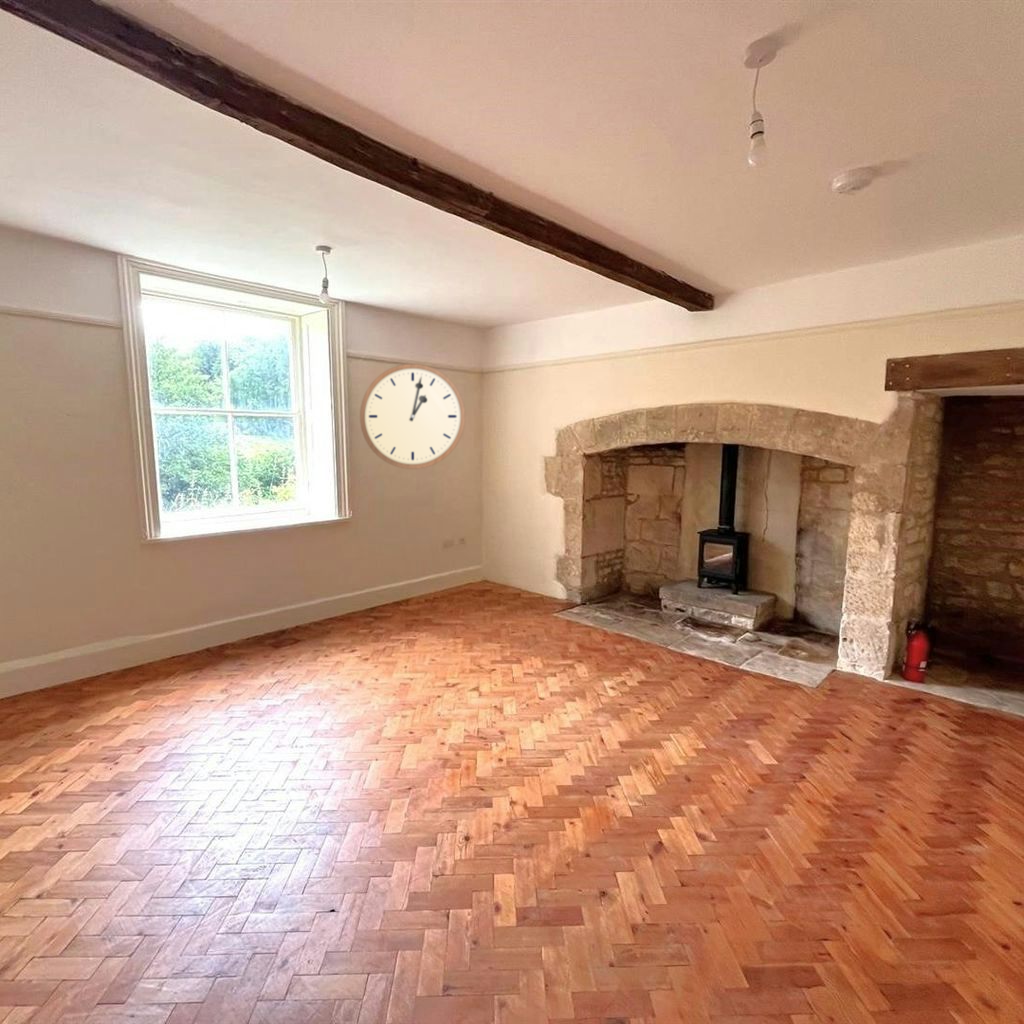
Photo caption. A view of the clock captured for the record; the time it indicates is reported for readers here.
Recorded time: 1:02
